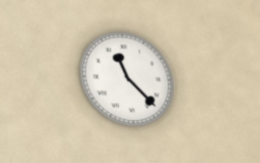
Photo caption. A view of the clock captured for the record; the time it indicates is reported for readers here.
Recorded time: 11:23
